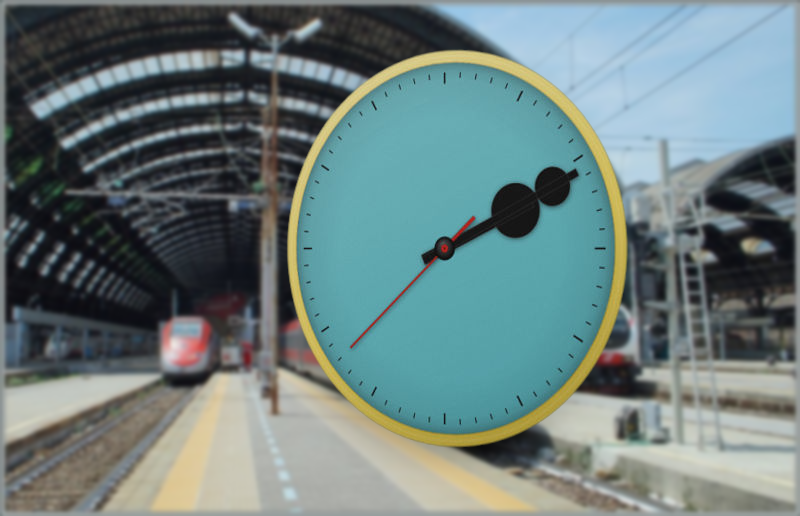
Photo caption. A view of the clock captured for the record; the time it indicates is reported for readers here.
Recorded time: 2:10:38
